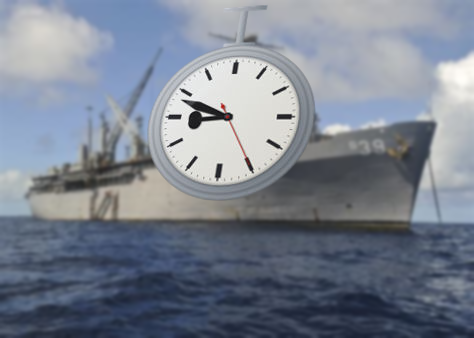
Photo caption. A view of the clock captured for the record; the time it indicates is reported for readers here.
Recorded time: 8:48:25
